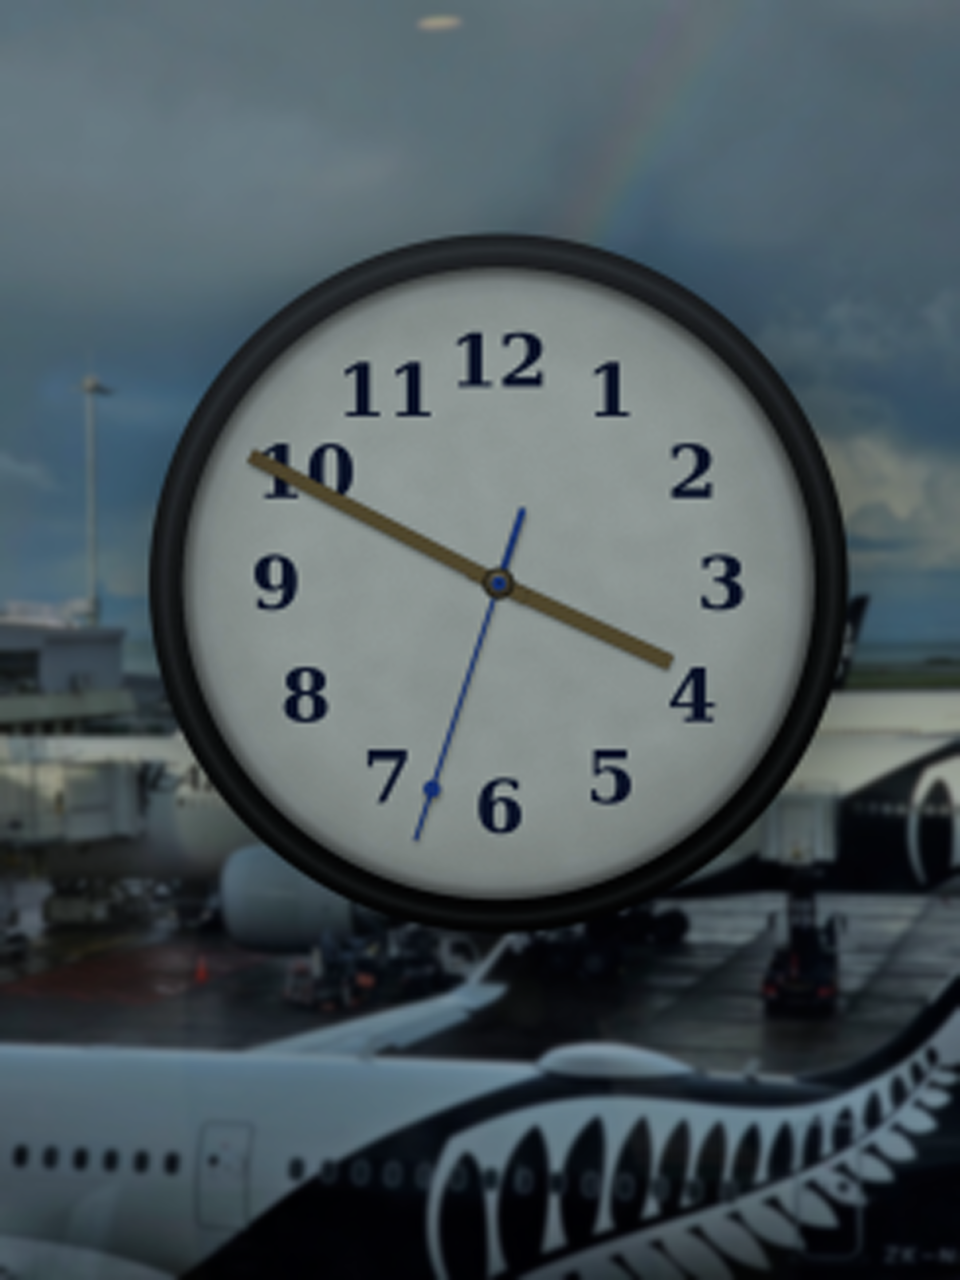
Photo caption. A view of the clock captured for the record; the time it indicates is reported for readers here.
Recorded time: 3:49:33
